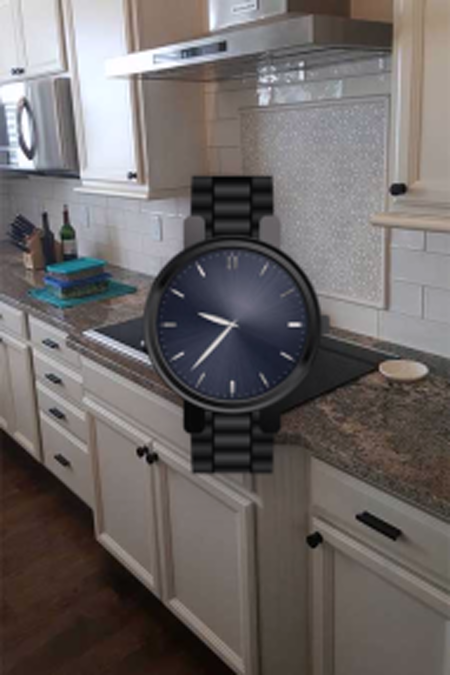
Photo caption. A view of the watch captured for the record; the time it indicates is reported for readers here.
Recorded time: 9:37
